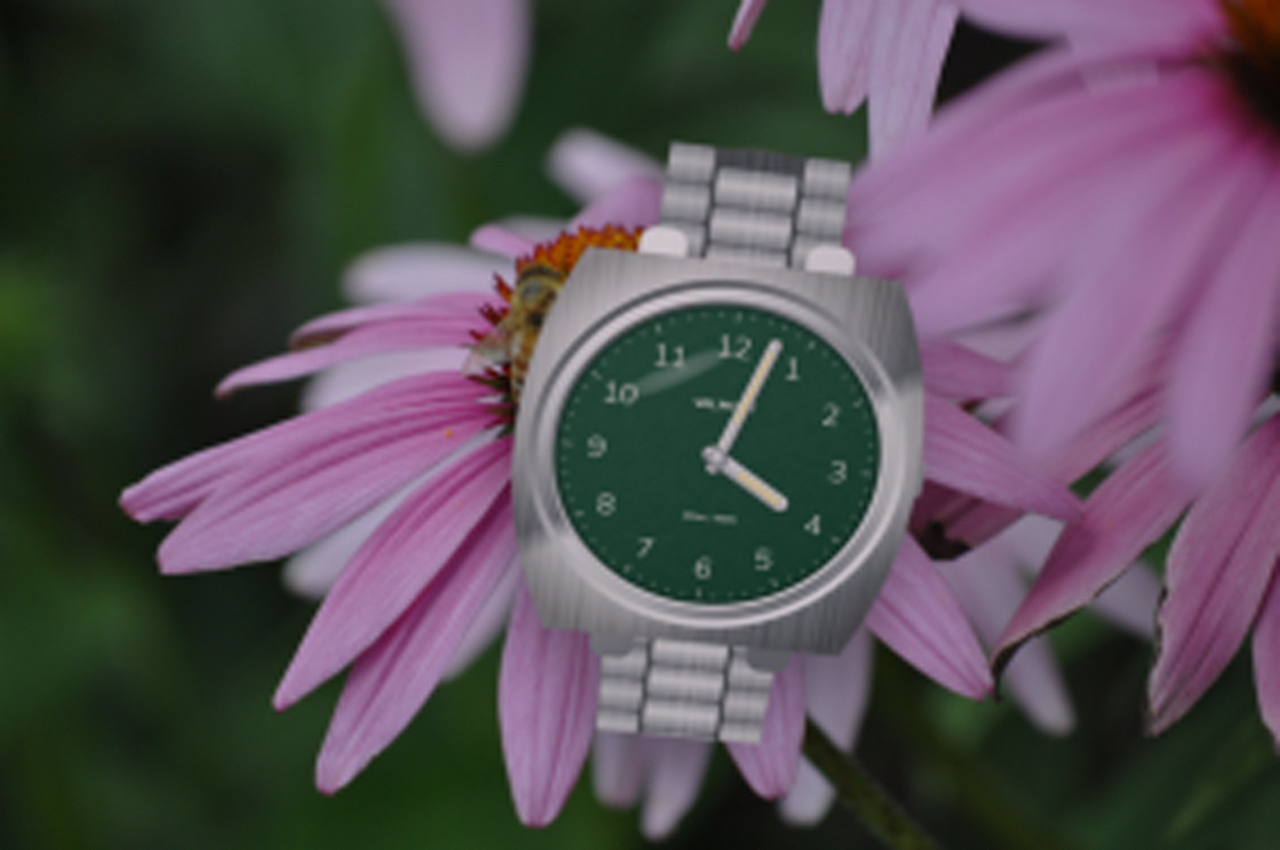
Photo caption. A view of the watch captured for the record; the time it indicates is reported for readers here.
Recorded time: 4:03
